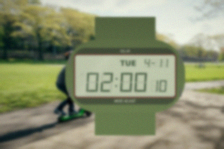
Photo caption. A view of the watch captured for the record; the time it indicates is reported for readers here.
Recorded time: 2:00:10
